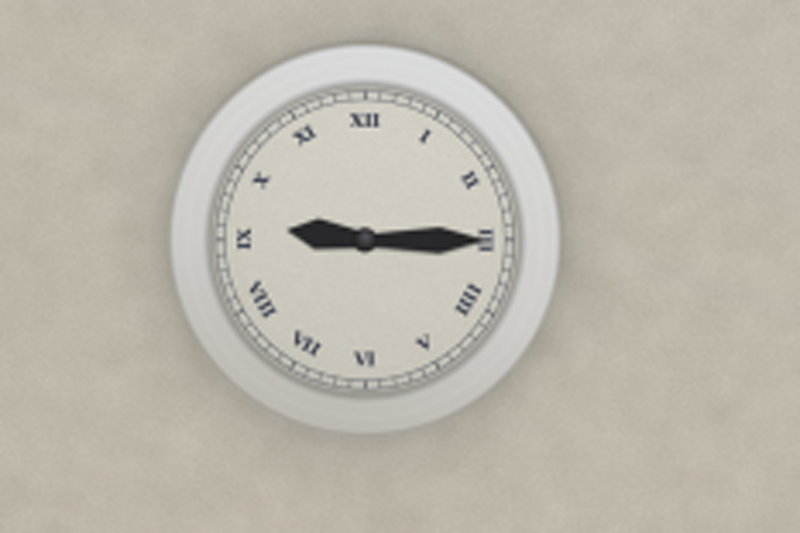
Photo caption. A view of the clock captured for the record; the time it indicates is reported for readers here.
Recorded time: 9:15
